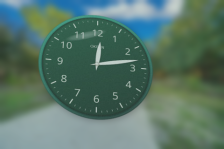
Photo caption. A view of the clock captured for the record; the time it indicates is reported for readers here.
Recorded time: 12:13
